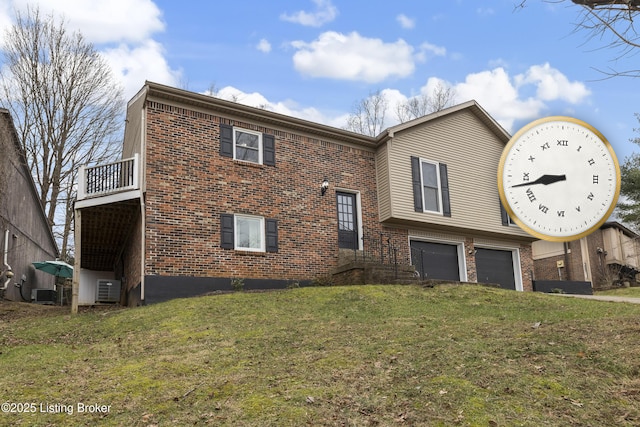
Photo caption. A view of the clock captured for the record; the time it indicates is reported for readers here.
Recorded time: 8:43
